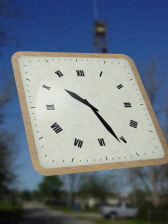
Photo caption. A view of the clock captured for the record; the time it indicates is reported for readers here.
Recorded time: 10:26
